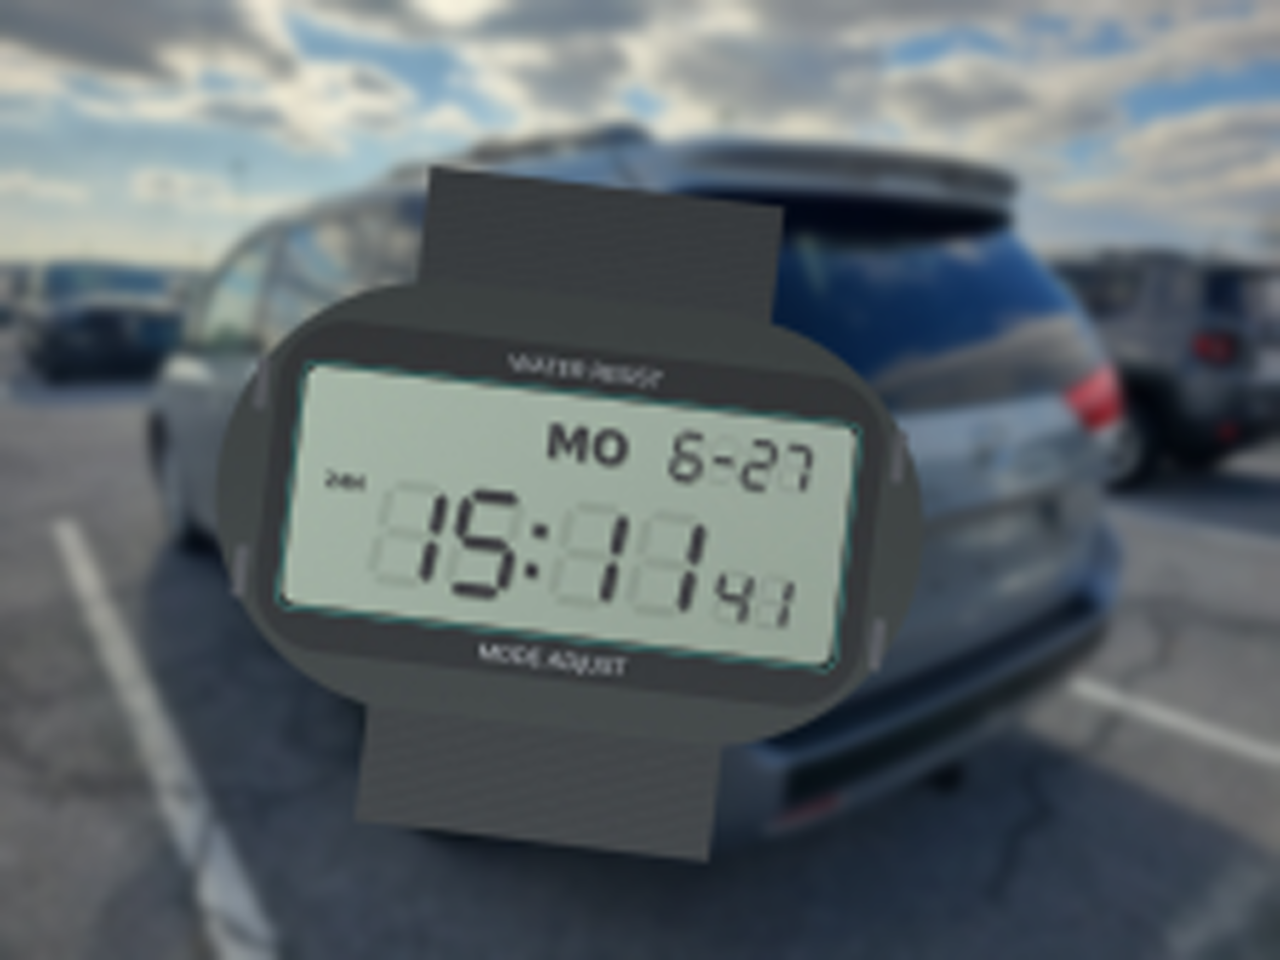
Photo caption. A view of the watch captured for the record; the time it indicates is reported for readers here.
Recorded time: 15:11:41
